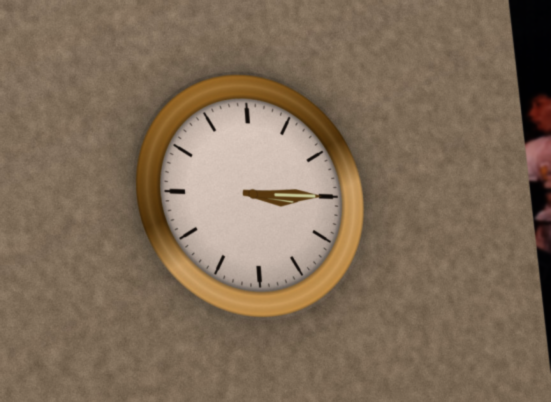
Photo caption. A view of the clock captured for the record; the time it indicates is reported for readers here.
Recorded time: 3:15
